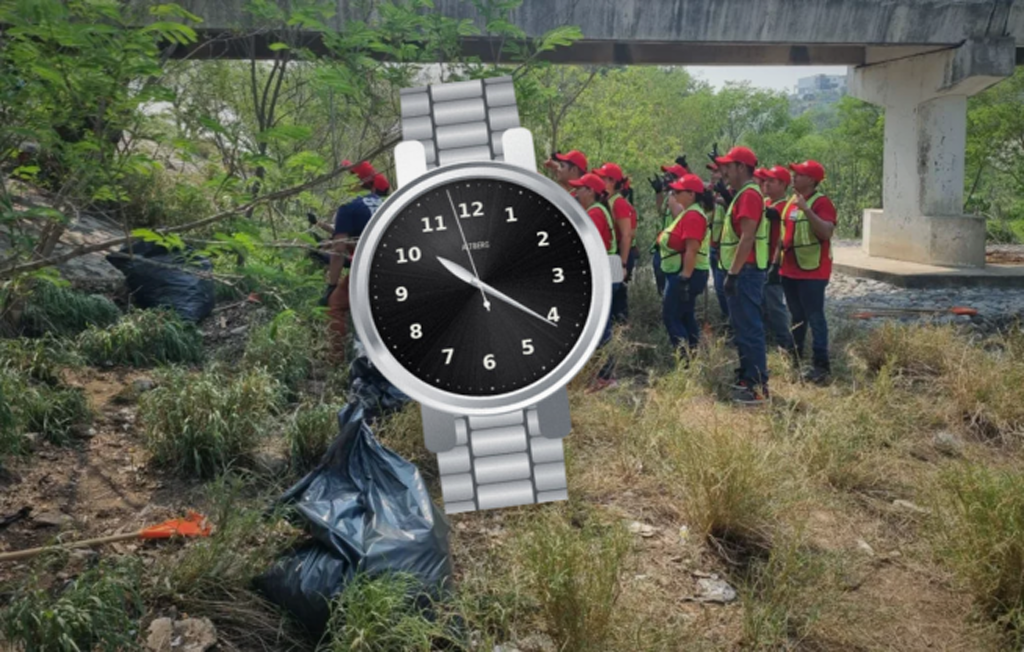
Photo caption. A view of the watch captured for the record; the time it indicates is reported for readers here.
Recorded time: 10:20:58
